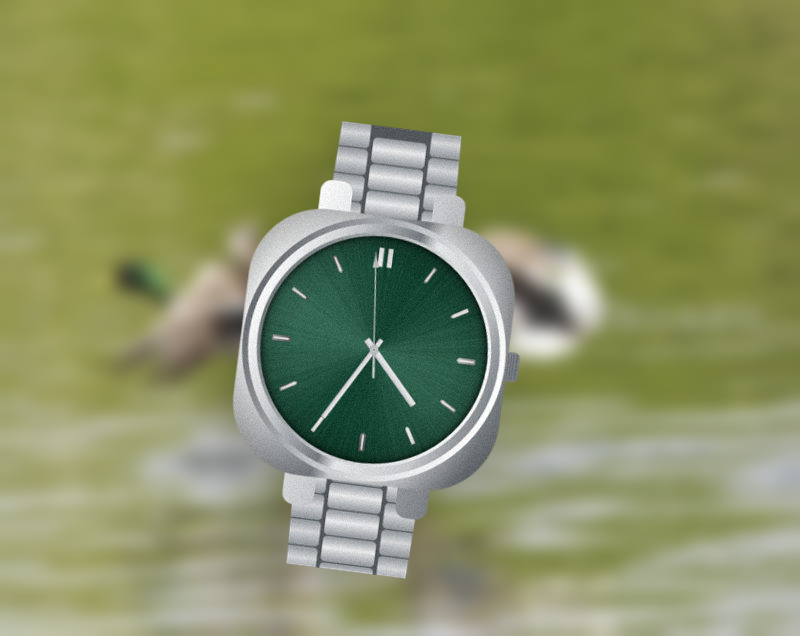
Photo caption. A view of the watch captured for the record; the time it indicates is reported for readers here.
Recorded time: 4:34:59
